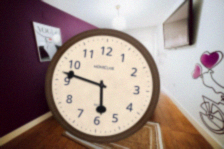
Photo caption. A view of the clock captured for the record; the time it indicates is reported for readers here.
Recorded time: 5:47
